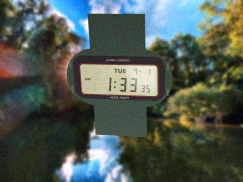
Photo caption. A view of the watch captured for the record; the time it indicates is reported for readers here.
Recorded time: 1:33:35
